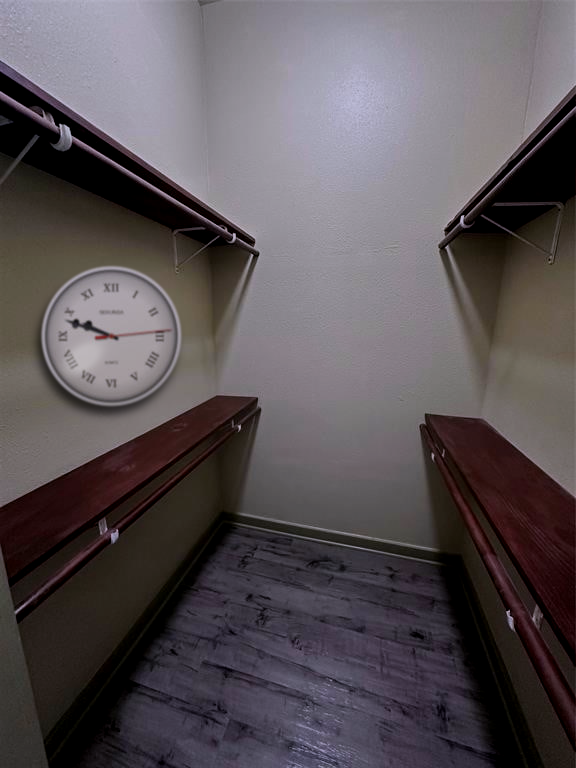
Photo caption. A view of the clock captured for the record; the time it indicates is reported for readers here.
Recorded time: 9:48:14
